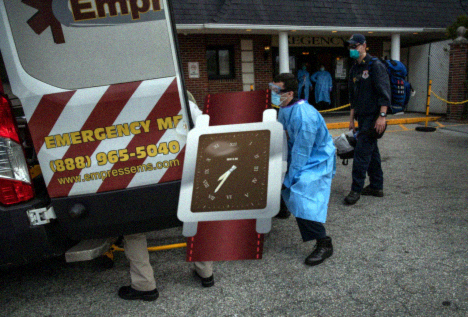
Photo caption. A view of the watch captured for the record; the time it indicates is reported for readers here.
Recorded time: 7:35
